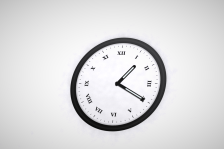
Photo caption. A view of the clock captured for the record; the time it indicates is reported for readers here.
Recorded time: 1:20
